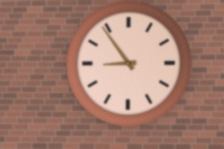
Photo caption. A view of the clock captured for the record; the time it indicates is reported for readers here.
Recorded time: 8:54
